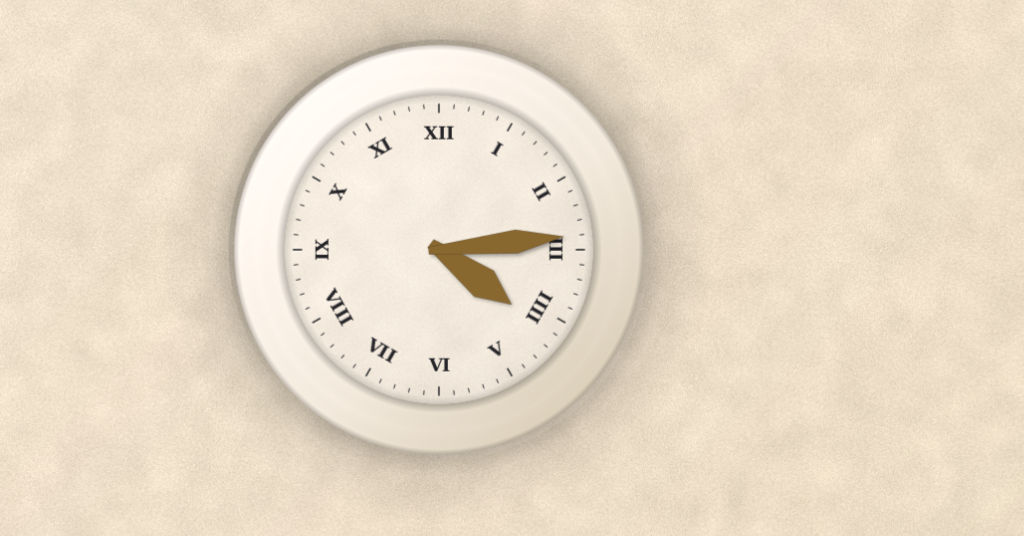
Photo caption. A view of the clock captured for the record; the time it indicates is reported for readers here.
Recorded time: 4:14
